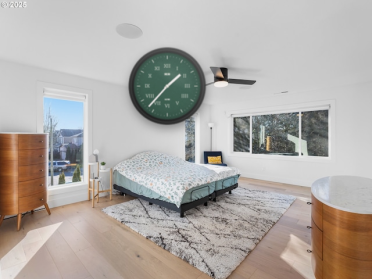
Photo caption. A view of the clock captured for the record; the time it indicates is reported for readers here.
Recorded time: 1:37
